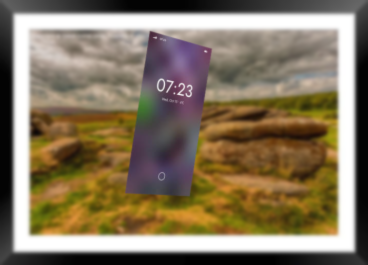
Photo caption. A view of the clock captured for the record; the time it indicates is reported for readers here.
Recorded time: 7:23
